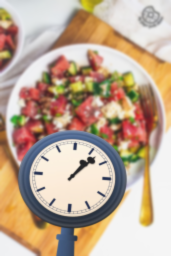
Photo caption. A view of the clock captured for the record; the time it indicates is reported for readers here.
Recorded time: 1:07
